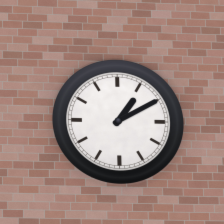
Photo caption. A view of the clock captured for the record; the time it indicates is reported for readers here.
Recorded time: 1:10
